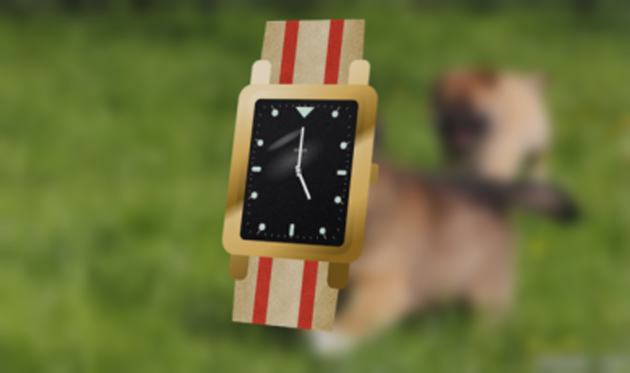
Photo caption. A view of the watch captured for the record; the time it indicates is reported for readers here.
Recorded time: 5:00
